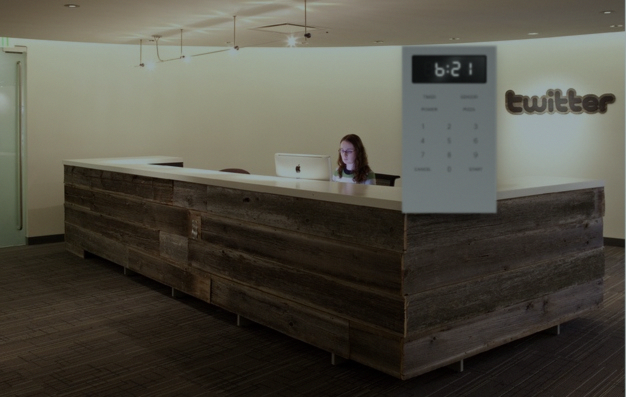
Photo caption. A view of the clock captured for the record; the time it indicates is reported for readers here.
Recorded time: 6:21
